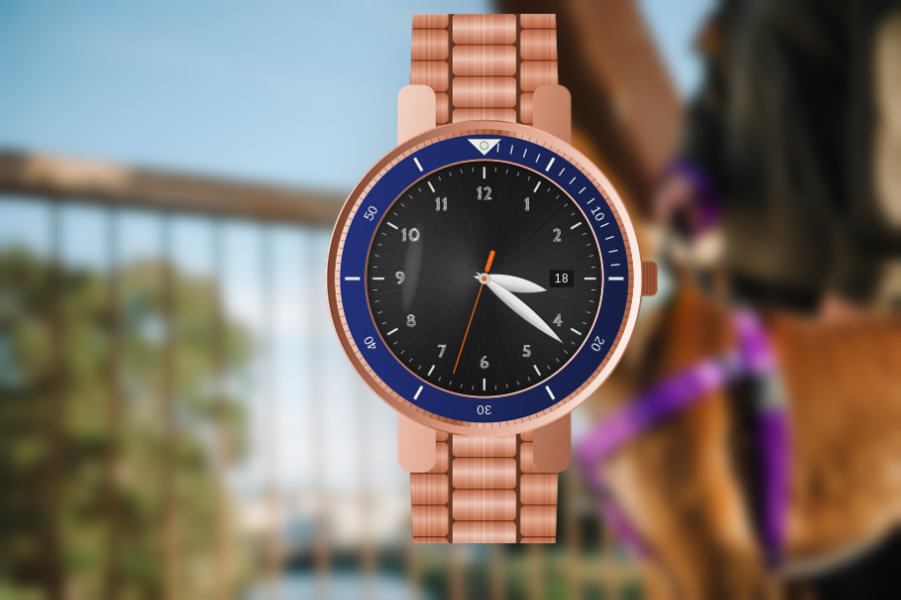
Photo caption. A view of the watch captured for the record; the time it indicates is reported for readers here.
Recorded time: 3:21:33
